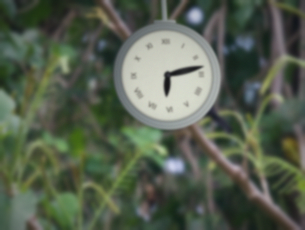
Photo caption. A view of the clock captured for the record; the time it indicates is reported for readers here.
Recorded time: 6:13
